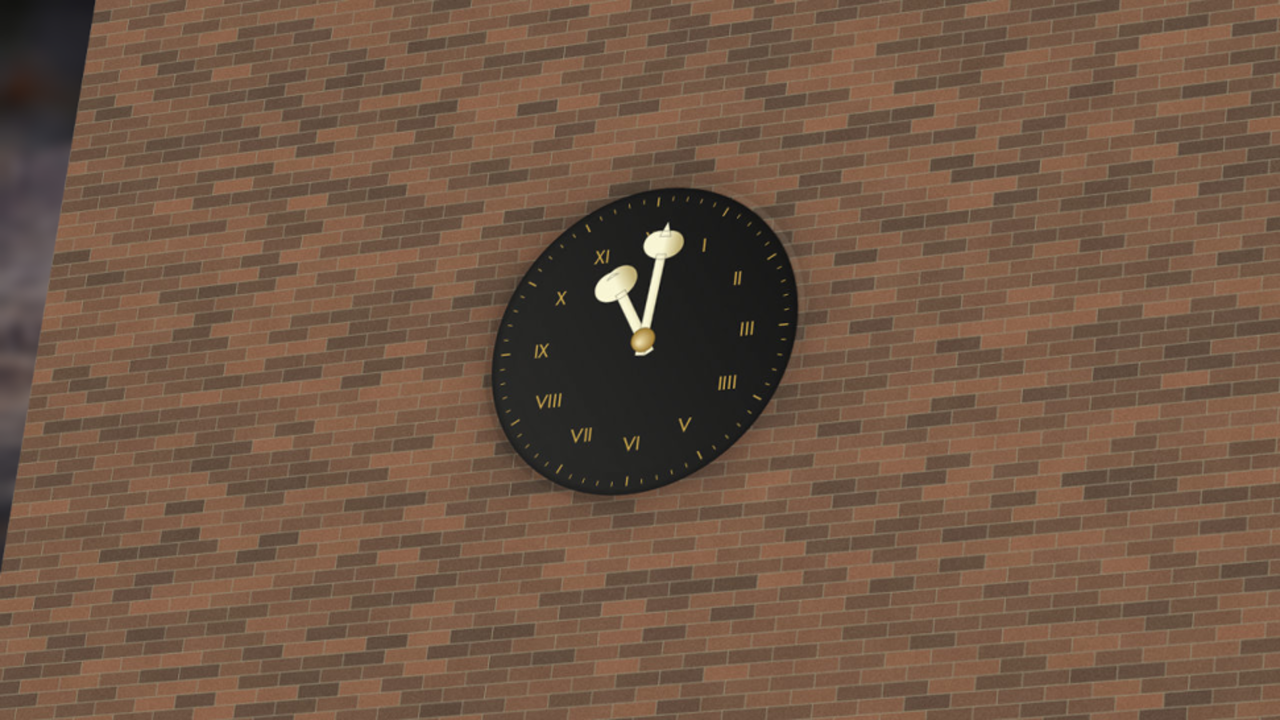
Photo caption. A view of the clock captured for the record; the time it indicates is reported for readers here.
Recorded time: 11:01
